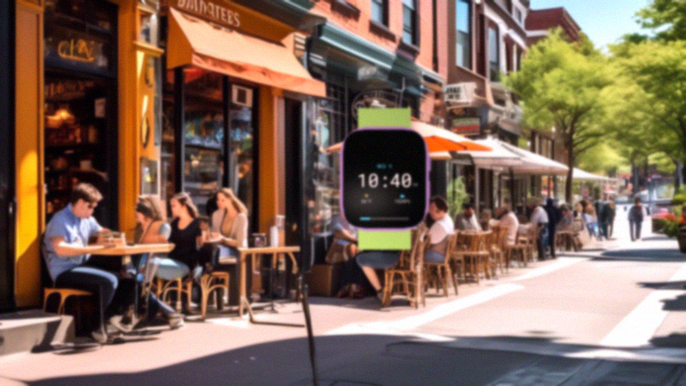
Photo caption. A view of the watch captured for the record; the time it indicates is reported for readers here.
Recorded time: 10:40
